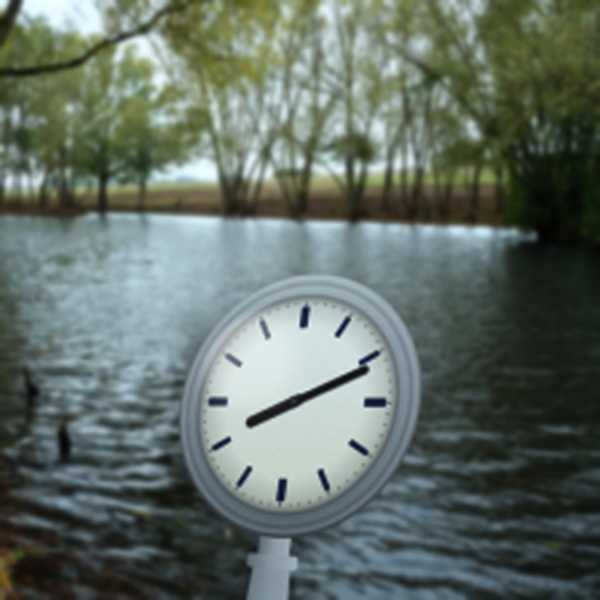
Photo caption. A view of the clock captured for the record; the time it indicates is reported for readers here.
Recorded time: 8:11
